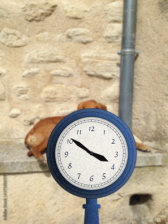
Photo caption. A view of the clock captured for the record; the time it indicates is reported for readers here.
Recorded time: 3:51
